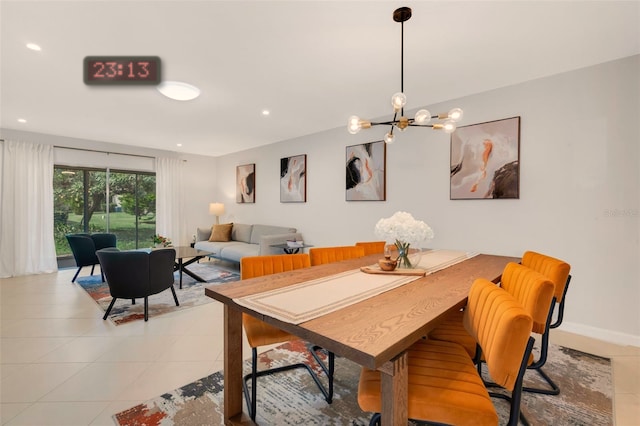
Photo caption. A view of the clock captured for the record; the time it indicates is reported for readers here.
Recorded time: 23:13
